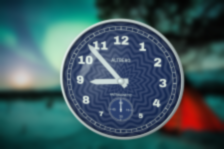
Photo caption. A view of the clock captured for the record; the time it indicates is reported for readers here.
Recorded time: 8:53
